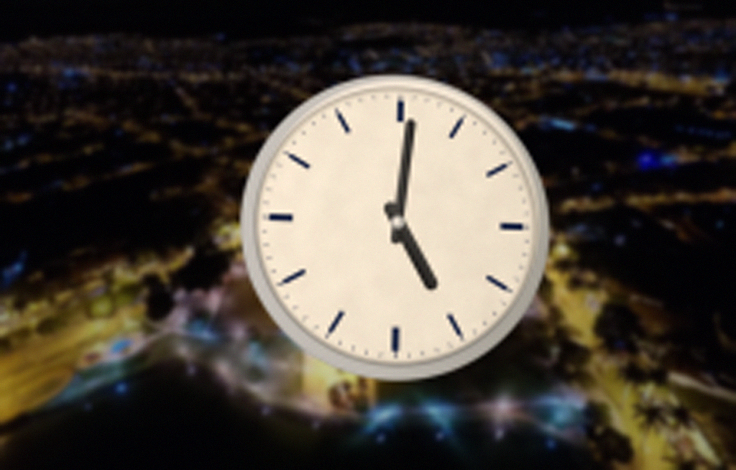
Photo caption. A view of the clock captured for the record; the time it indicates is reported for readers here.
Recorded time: 5:01
